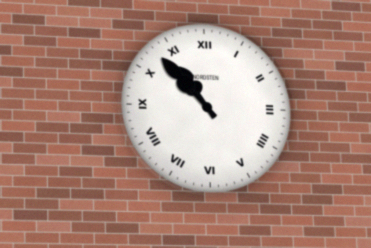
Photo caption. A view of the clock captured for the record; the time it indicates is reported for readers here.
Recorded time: 10:53
